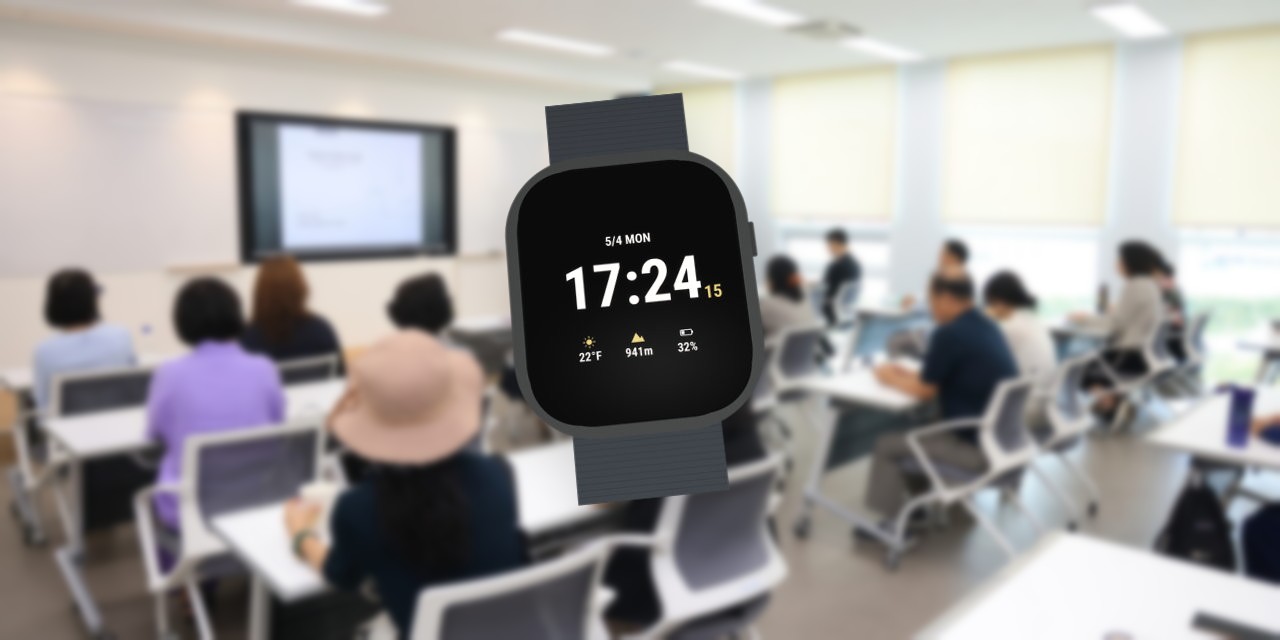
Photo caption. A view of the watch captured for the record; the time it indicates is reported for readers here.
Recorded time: 17:24:15
